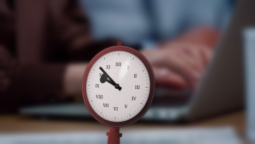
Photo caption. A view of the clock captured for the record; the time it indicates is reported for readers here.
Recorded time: 9:52
